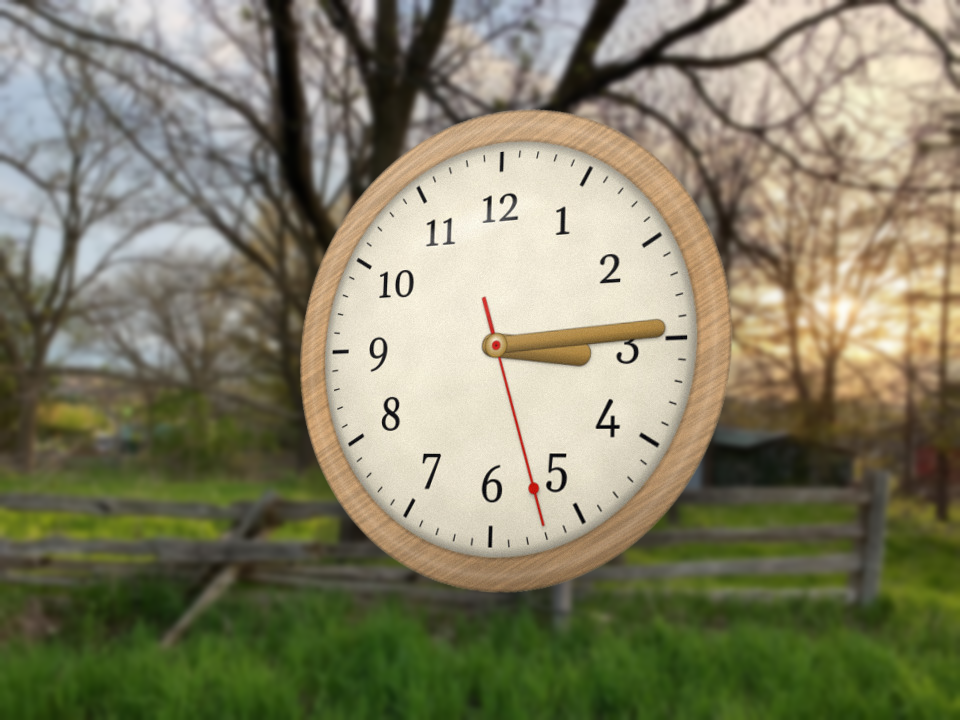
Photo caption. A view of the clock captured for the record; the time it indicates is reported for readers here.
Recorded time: 3:14:27
